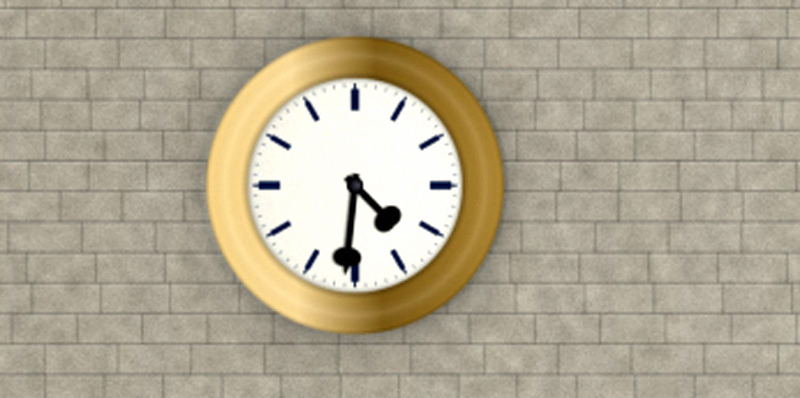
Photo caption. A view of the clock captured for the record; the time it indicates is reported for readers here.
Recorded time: 4:31
